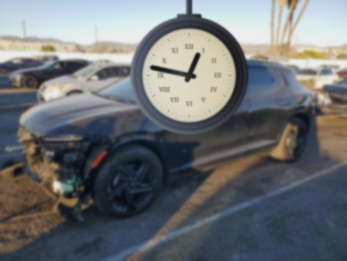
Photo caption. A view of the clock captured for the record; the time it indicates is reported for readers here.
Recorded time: 12:47
